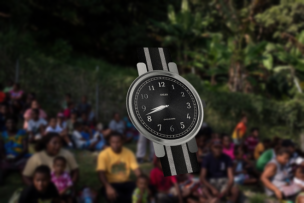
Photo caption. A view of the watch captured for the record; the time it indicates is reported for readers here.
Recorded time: 8:42
